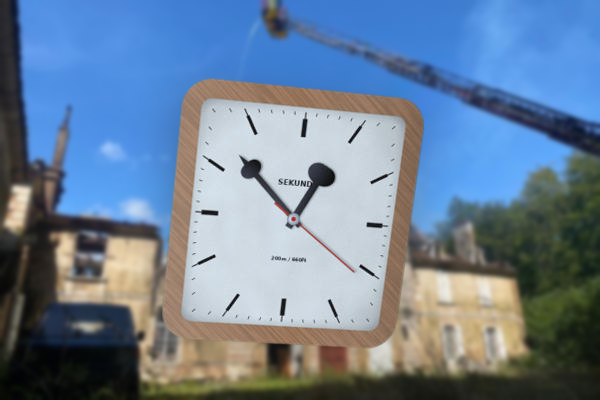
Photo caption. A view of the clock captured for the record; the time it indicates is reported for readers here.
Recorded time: 12:52:21
